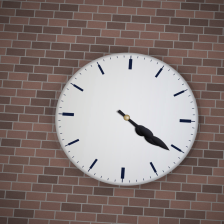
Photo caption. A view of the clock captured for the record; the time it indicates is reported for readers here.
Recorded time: 4:21
